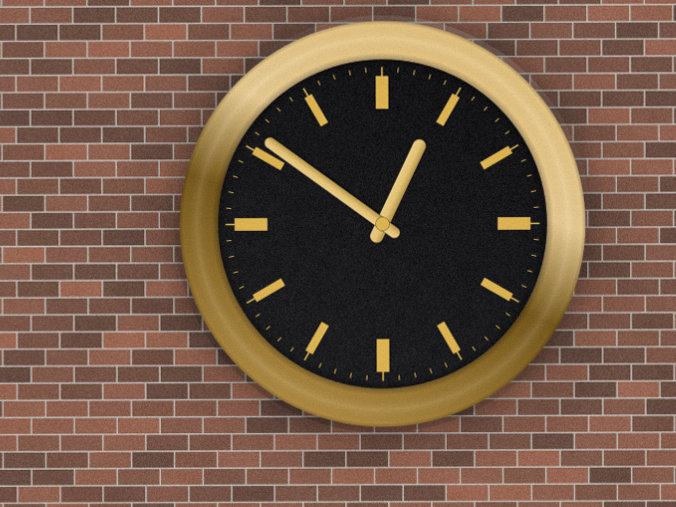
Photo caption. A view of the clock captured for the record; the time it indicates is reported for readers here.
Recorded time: 12:51
